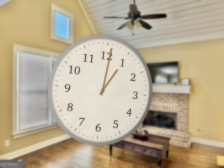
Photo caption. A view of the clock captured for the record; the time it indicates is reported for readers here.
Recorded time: 1:01
